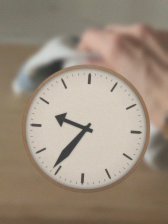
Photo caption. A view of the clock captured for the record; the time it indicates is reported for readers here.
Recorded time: 9:36
